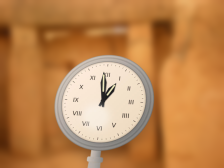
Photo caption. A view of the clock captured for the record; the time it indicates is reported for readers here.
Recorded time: 12:59
